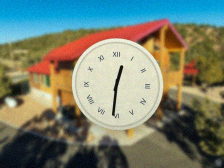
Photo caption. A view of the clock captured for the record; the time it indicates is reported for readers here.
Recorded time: 12:31
